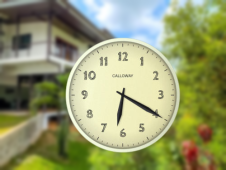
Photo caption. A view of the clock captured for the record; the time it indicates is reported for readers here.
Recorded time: 6:20
